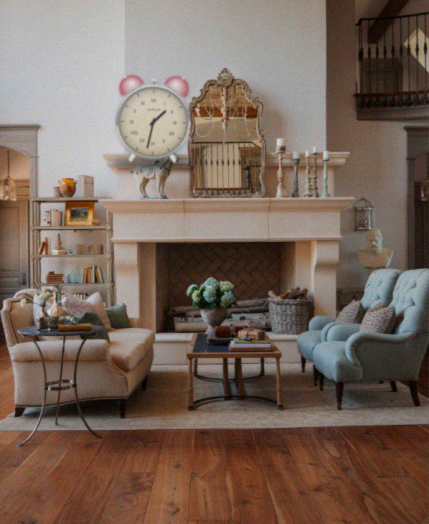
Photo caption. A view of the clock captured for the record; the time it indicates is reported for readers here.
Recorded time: 1:32
